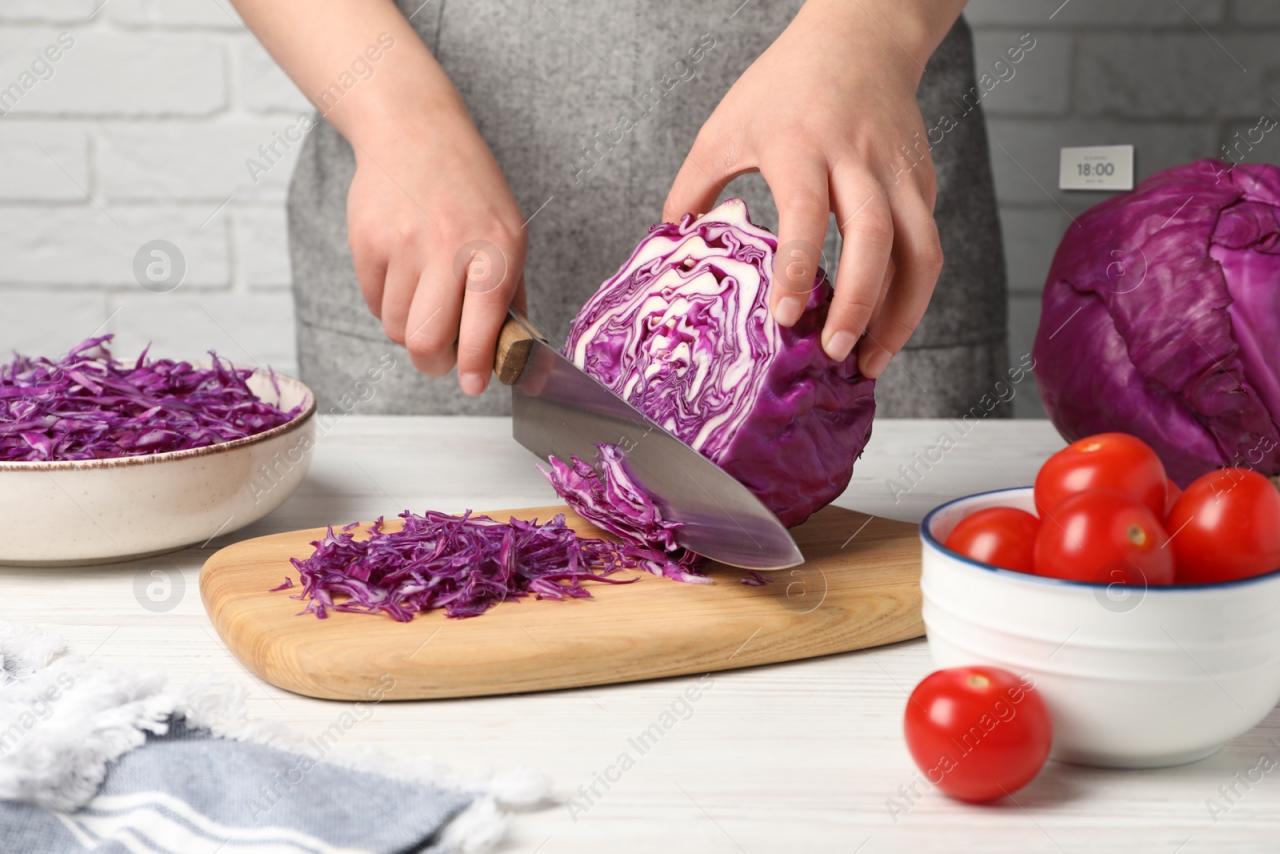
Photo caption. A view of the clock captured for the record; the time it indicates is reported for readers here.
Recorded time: 18:00
